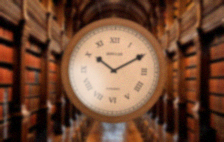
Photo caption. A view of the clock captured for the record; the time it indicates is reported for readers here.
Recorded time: 10:10
